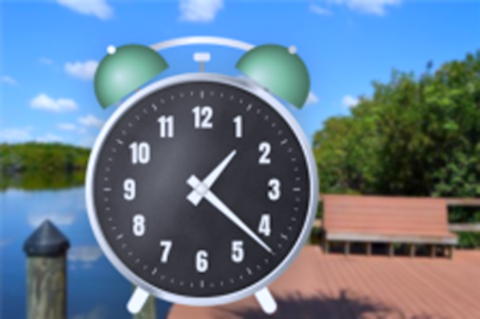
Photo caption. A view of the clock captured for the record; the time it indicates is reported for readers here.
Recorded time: 1:22
